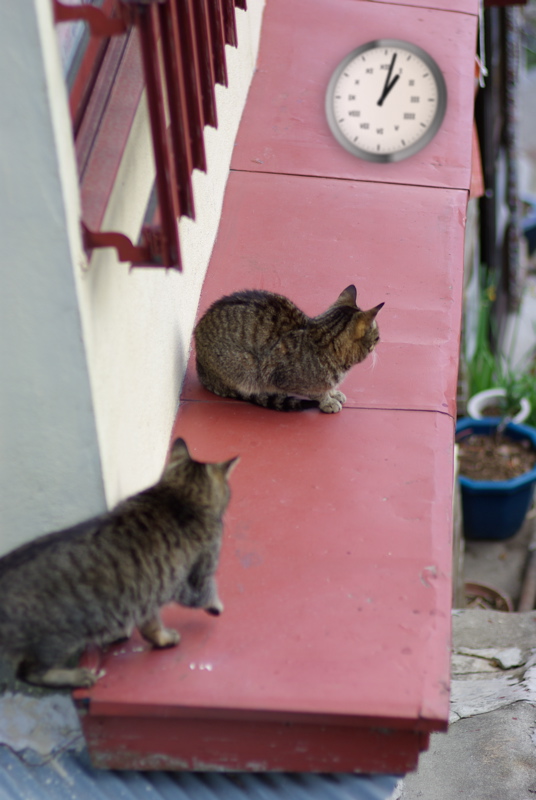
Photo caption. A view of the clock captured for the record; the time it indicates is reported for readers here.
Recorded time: 1:02
